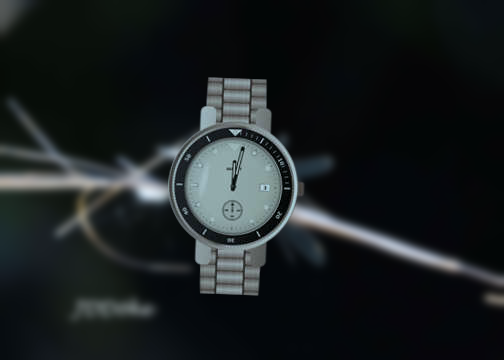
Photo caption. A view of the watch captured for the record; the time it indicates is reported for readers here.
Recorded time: 12:02
